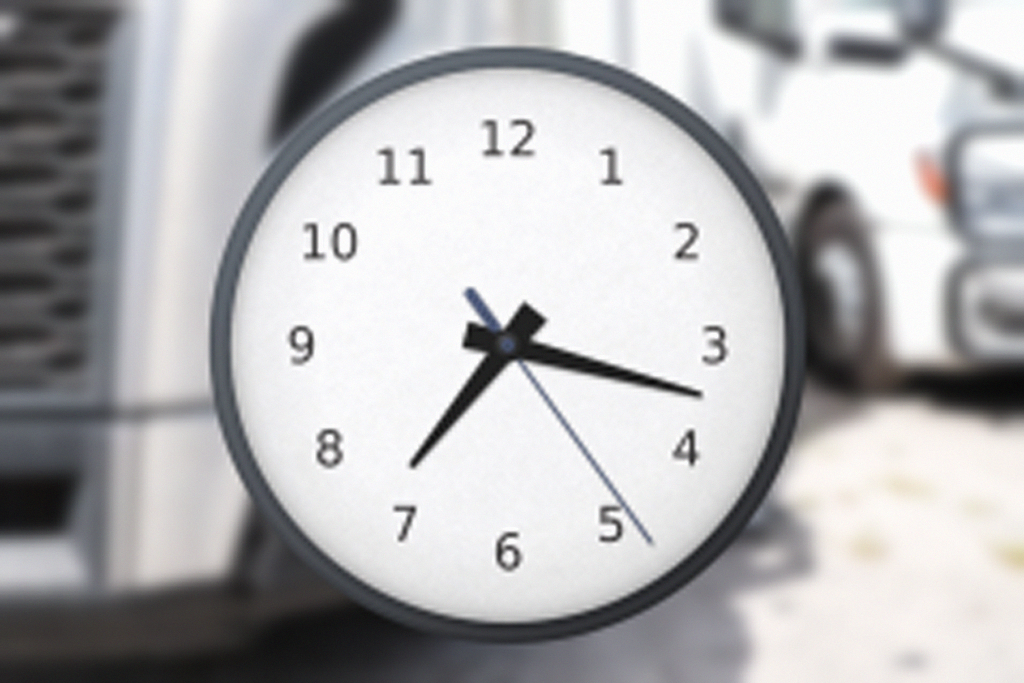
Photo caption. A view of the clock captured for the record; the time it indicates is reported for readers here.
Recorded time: 7:17:24
